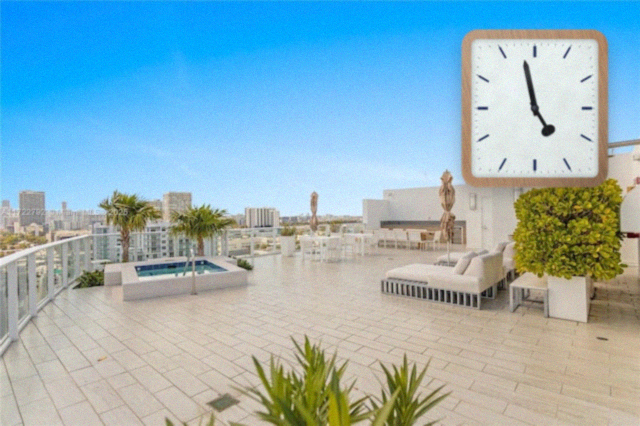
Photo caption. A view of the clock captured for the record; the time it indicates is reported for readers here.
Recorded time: 4:58
